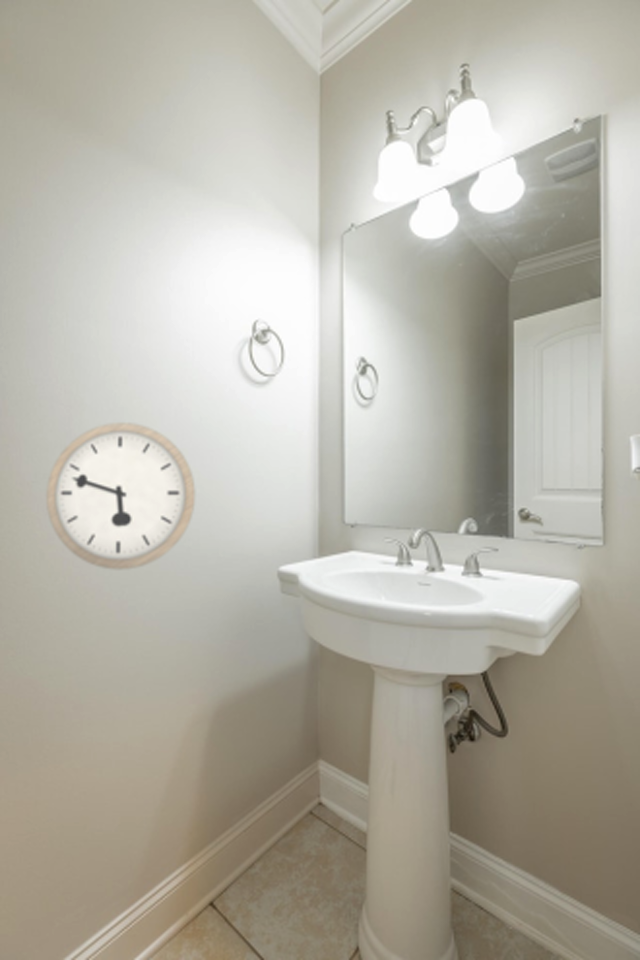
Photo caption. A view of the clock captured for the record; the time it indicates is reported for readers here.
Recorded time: 5:48
